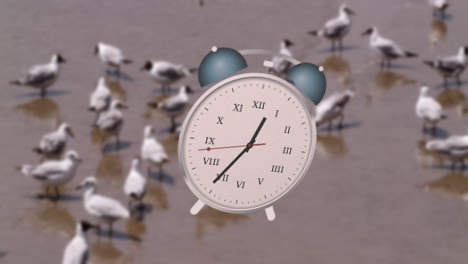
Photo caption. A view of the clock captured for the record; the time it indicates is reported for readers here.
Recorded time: 12:35:43
